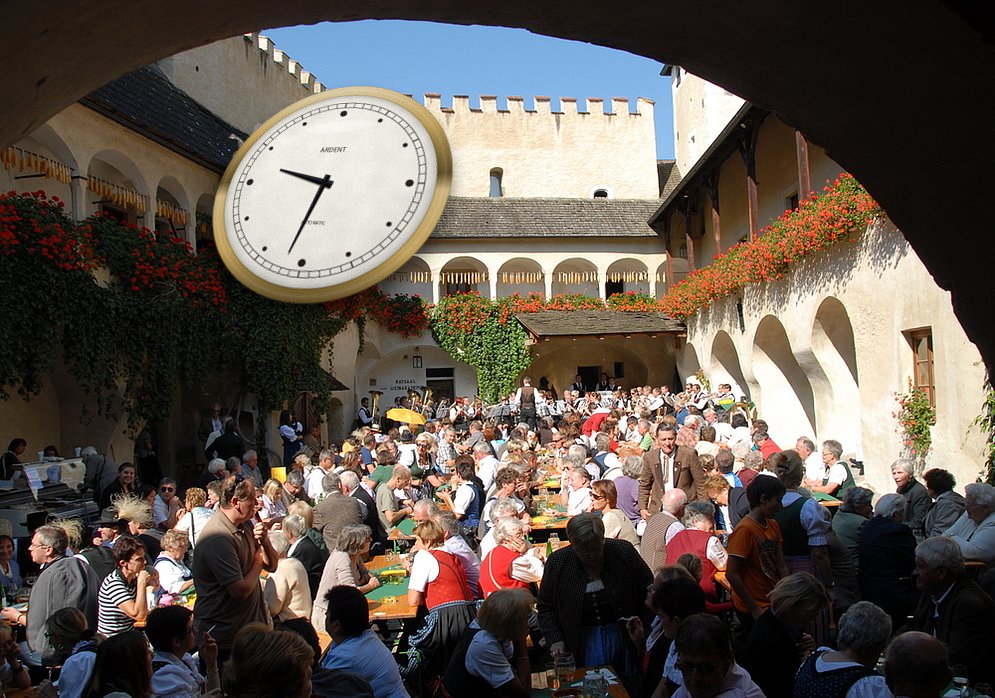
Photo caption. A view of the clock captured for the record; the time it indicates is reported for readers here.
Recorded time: 9:32
